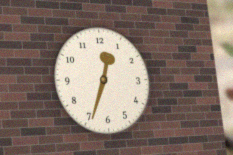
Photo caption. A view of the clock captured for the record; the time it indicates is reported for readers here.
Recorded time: 12:34
